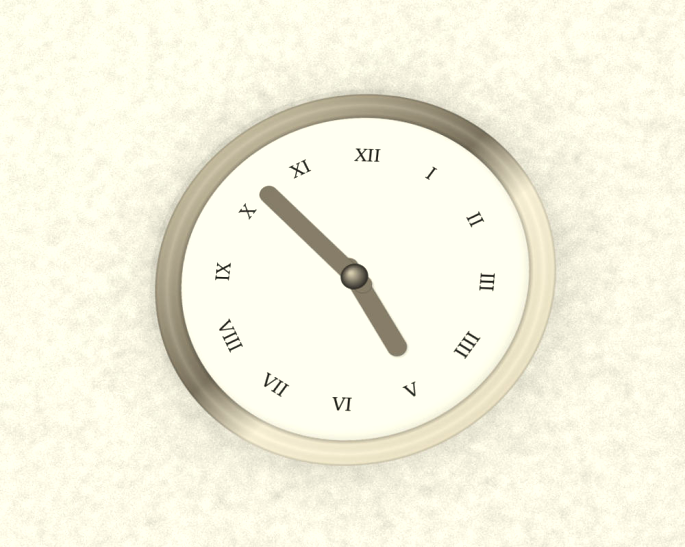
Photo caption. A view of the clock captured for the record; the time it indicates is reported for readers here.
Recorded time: 4:52
